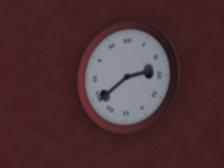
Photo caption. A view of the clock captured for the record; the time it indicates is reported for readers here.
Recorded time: 2:39
